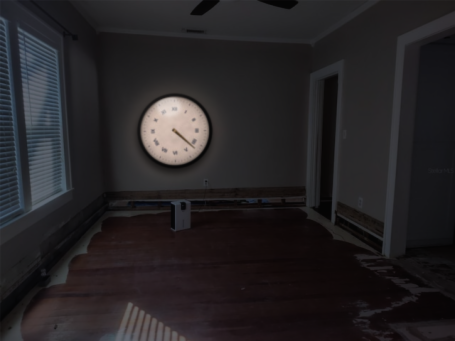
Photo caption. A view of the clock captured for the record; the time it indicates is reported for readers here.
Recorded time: 4:22
